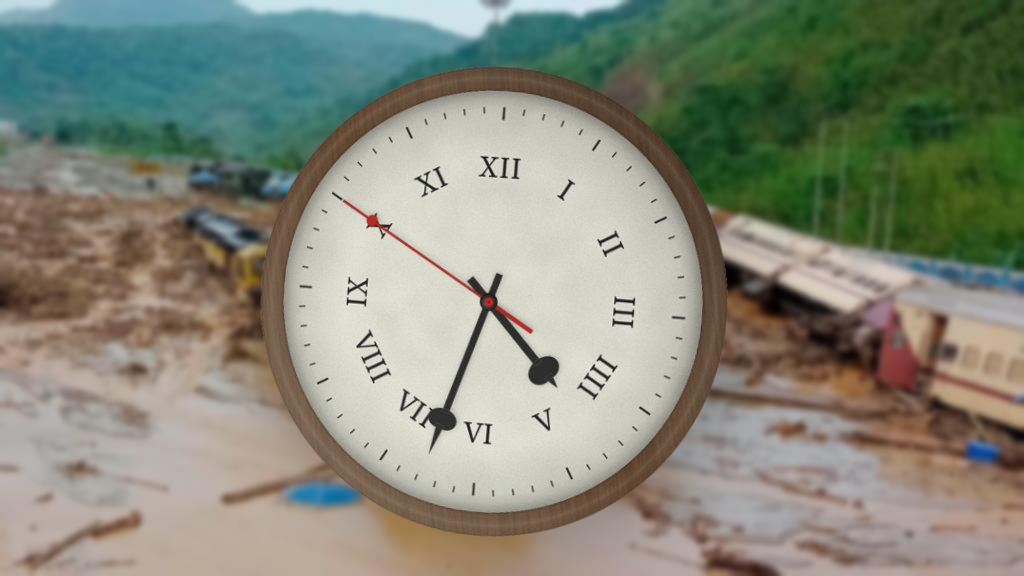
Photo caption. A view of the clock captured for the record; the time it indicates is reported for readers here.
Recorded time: 4:32:50
